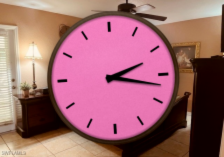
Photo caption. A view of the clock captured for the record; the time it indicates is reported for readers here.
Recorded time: 2:17
